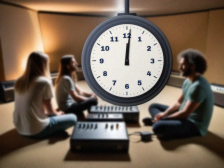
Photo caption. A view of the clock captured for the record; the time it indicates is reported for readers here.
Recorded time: 12:01
